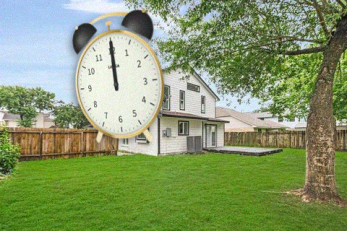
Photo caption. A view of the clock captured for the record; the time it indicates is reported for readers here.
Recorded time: 12:00
